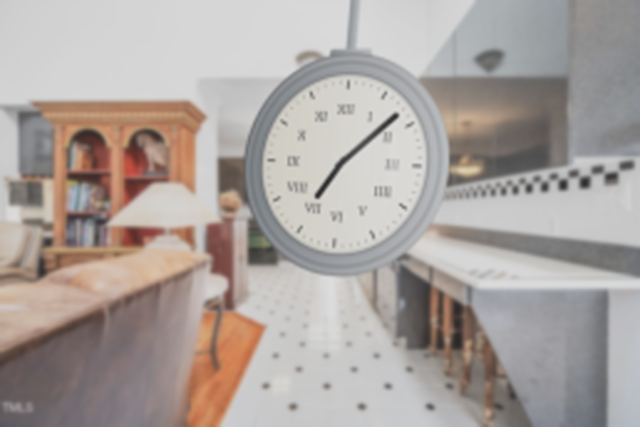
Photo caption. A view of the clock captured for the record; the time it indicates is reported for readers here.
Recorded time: 7:08
